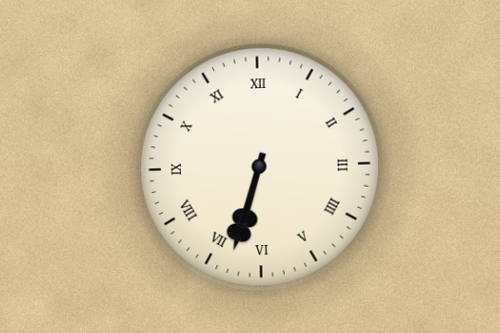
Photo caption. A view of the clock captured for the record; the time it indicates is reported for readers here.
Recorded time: 6:33
